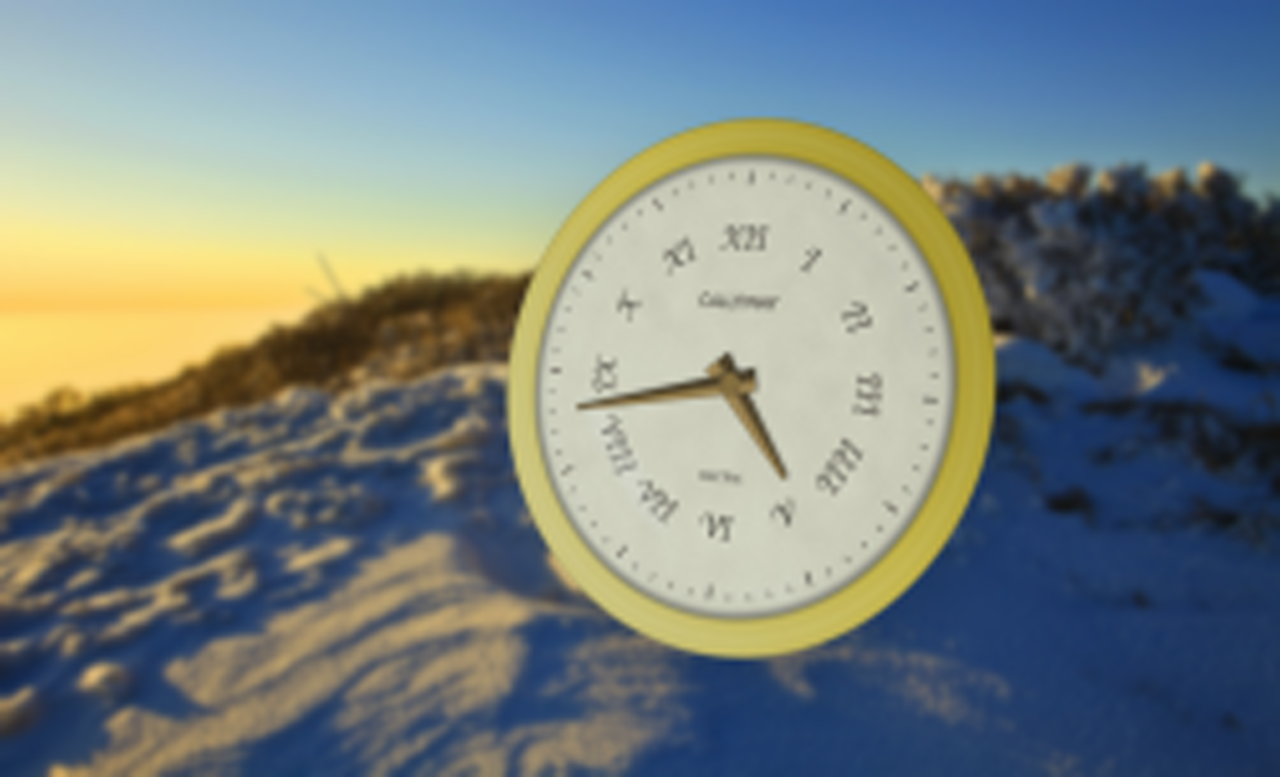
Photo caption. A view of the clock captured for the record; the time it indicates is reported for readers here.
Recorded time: 4:43
